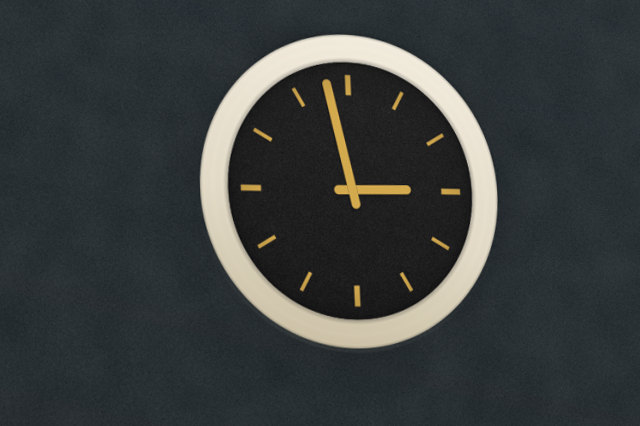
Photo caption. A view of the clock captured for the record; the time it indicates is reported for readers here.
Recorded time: 2:58
